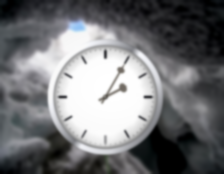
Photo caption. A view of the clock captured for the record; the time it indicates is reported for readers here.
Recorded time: 2:05
